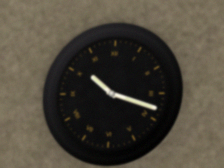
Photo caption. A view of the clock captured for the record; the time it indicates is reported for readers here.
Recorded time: 10:18
